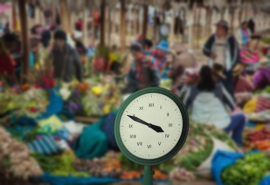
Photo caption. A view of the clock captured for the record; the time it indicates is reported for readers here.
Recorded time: 3:49
